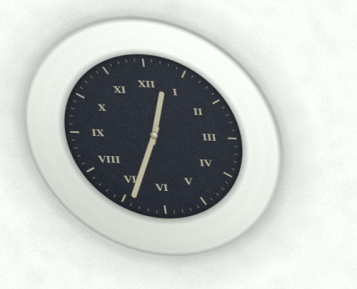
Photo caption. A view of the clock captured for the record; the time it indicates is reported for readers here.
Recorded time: 12:34
